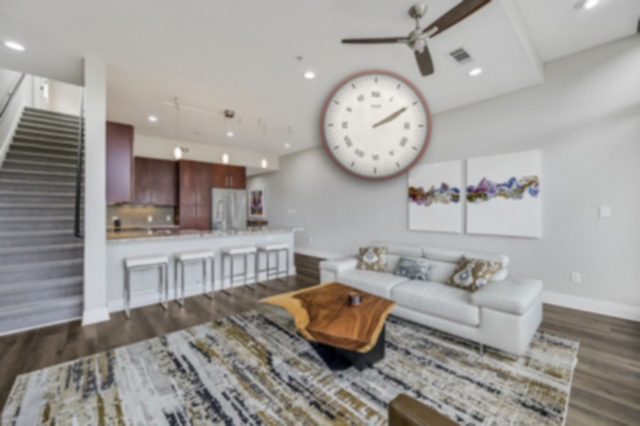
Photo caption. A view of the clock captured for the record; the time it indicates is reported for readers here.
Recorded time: 2:10
